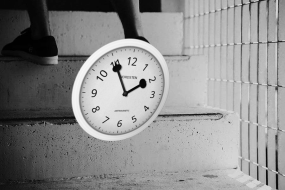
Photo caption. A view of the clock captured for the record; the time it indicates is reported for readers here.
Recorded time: 1:55
